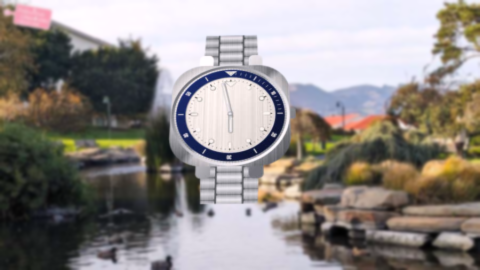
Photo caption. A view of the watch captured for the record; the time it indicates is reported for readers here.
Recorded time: 5:58
